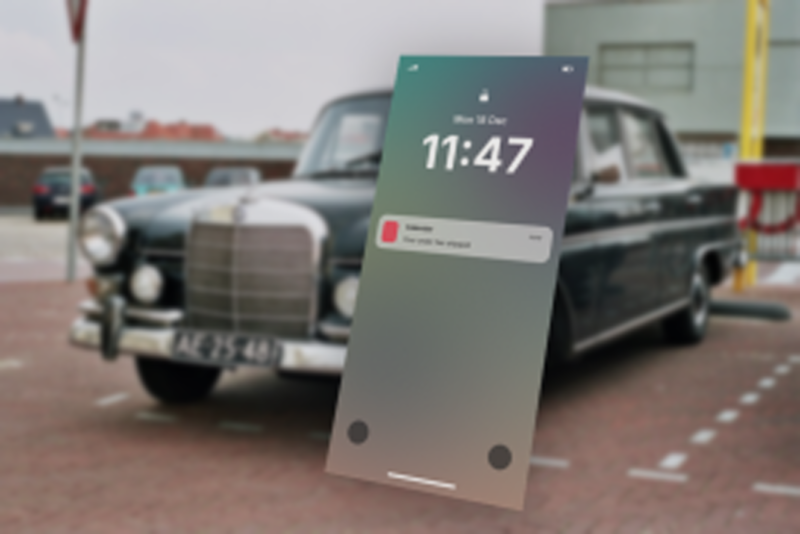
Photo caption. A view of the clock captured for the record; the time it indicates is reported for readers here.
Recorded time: 11:47
